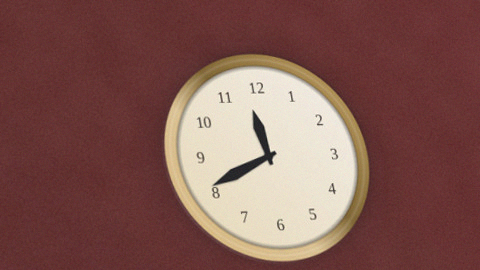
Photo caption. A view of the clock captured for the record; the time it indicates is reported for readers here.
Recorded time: 11:41
